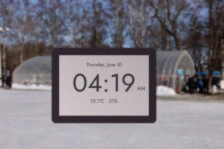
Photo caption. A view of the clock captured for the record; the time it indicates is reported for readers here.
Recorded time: 4:19
